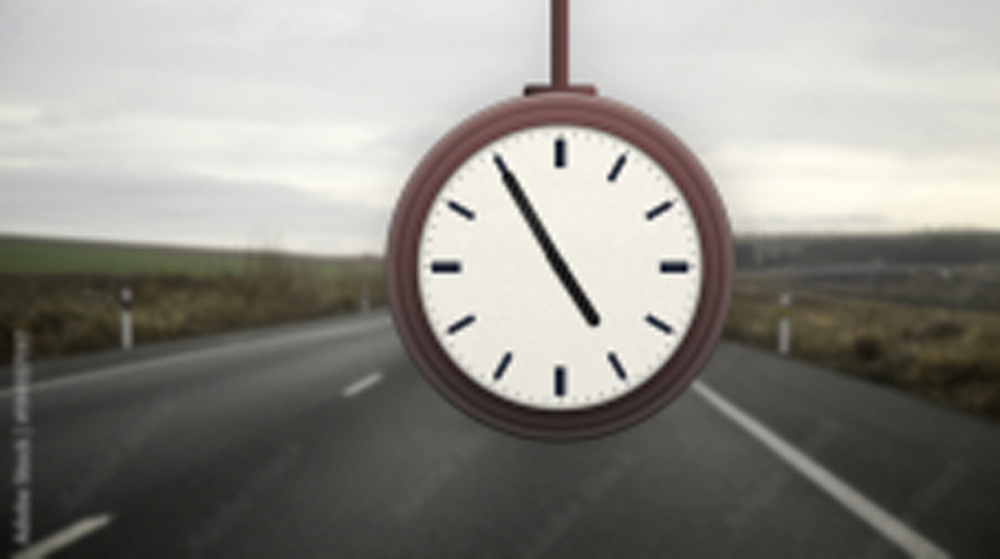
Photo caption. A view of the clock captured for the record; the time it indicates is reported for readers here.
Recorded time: 4:55
